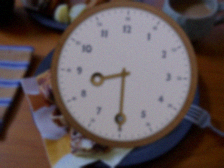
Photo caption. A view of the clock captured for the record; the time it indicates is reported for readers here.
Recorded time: 8:30
